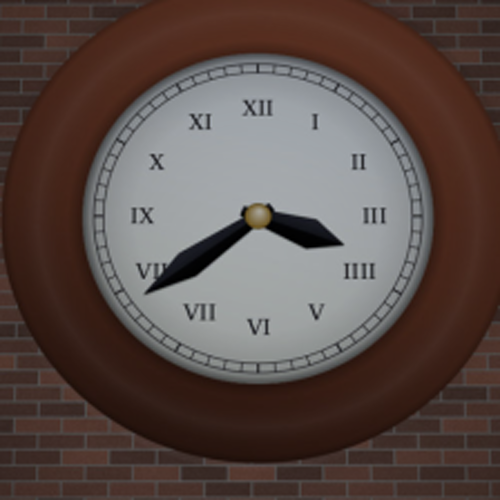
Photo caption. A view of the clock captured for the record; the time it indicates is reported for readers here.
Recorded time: 3:39
